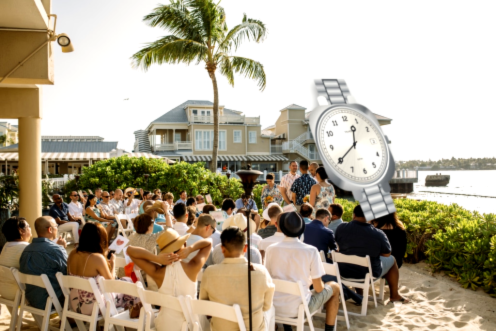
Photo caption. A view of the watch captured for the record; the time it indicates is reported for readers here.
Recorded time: 12:40
